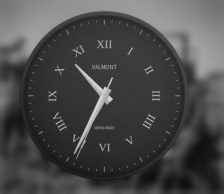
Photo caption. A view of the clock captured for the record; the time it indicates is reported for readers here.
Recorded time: 10:34:34
